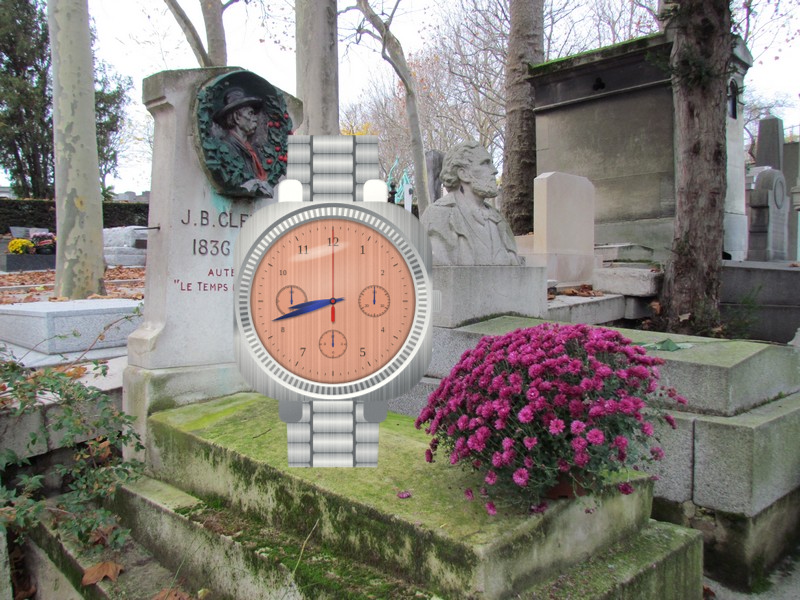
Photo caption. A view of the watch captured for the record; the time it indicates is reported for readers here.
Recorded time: 8:42
